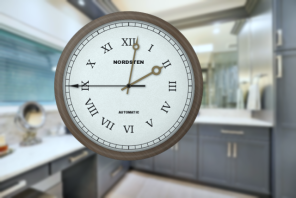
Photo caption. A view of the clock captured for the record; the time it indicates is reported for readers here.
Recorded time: 2:01:45
